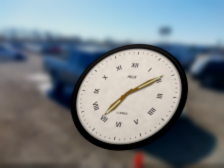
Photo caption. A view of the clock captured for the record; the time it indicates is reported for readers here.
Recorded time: 7:09
